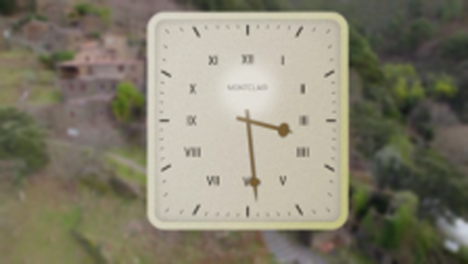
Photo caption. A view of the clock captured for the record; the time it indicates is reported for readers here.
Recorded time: 3:29
